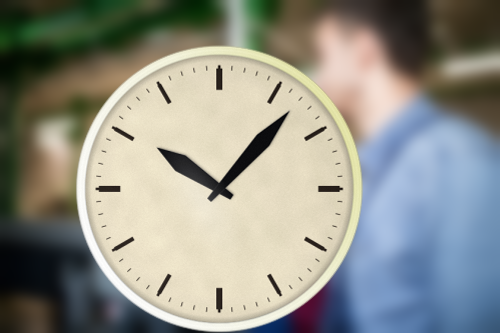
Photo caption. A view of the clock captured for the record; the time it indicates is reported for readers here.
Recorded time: 10:07
